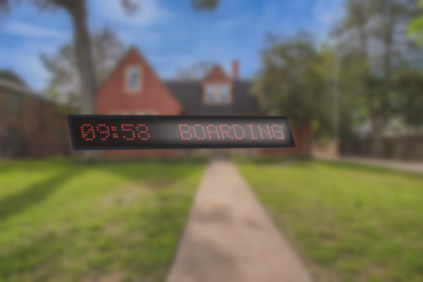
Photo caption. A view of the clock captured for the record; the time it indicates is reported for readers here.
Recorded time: 9:58
